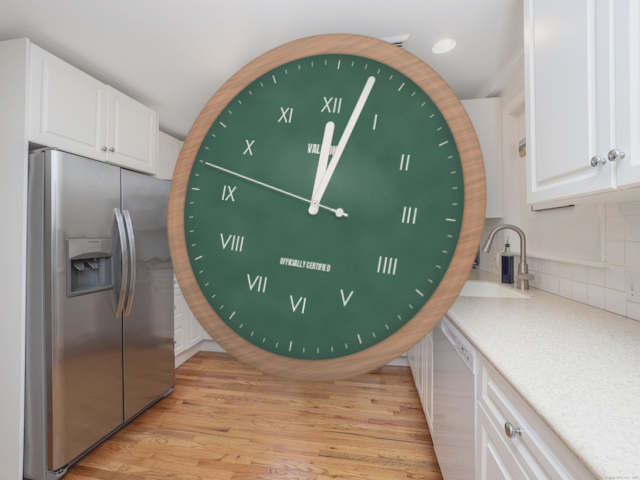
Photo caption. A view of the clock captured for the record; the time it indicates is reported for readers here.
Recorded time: 12:02:47
